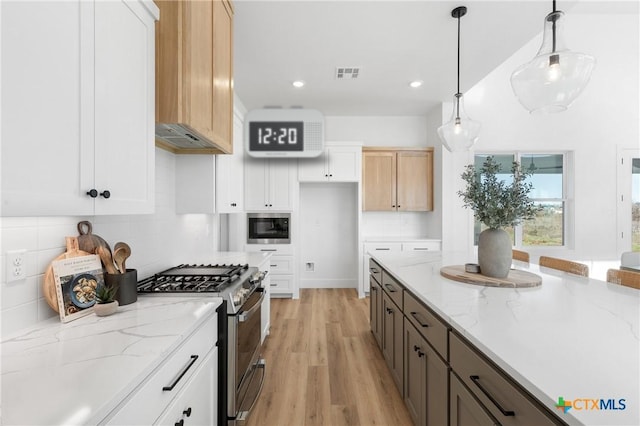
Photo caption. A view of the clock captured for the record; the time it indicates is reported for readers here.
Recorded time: 12:20
